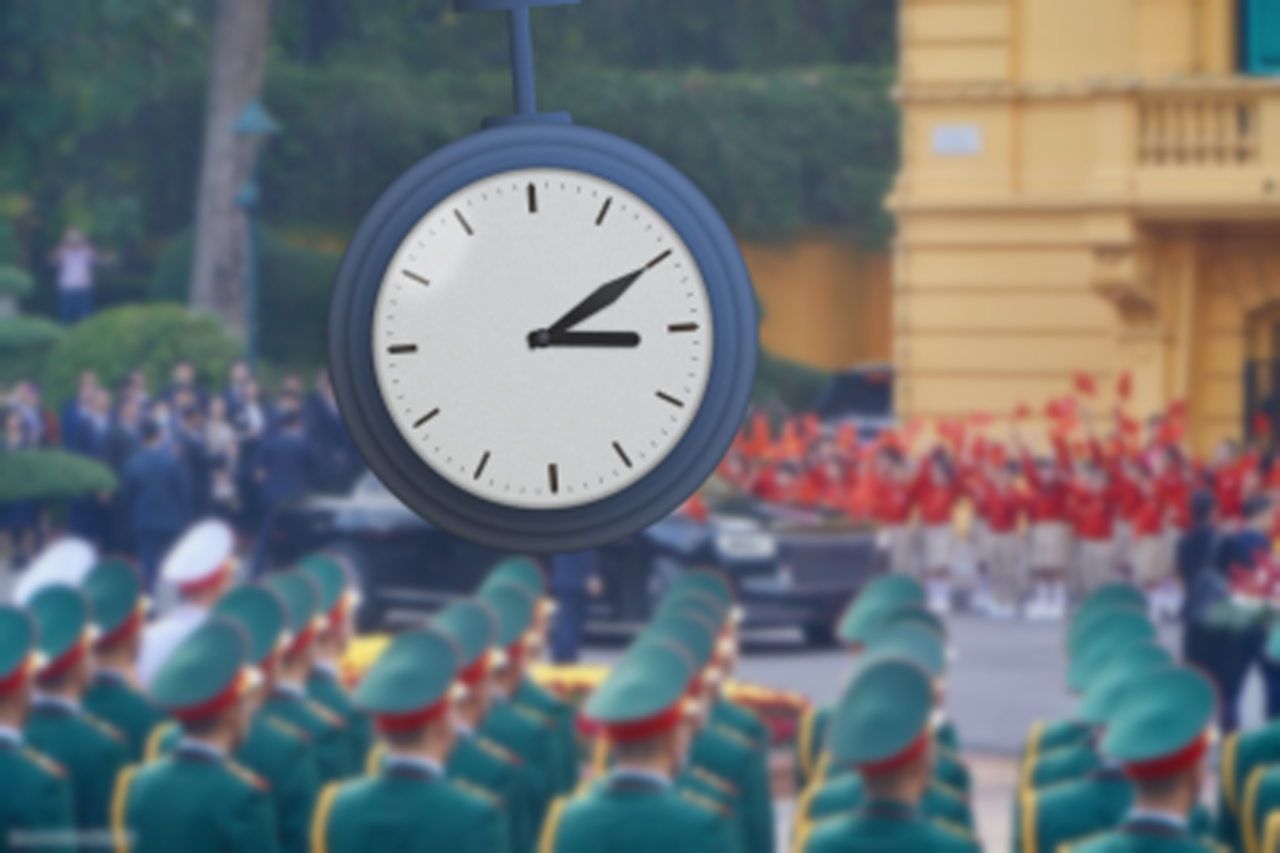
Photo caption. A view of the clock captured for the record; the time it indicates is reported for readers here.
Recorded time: 3:10
